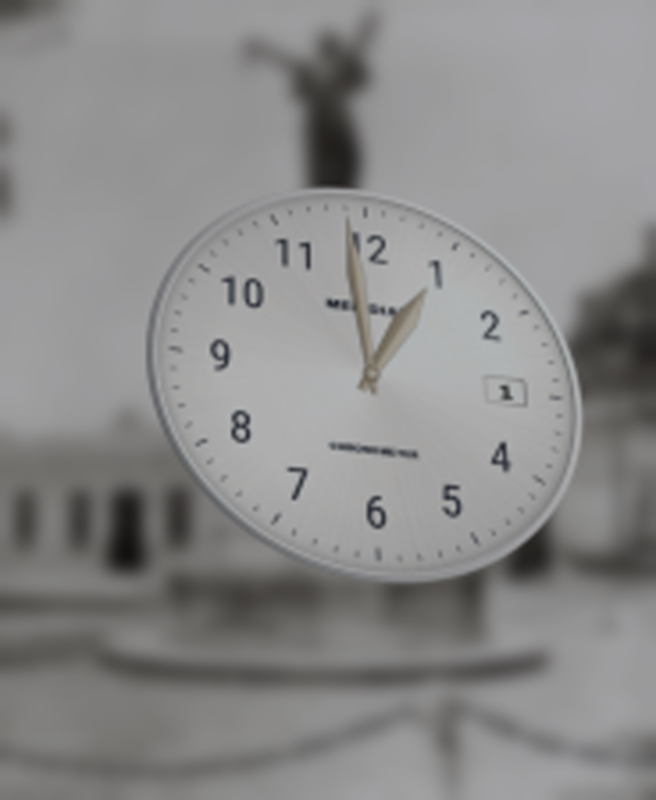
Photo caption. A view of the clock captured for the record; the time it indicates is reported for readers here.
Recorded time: 12:59
